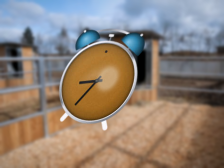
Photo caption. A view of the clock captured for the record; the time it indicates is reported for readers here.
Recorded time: 8:35
